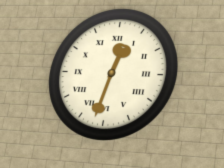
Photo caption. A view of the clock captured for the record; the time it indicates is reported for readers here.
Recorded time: 12:32
